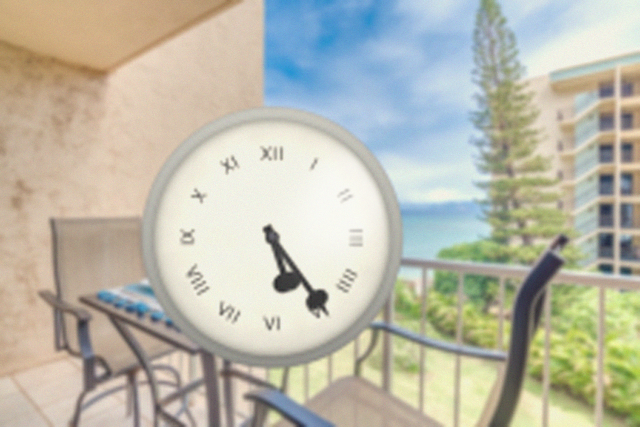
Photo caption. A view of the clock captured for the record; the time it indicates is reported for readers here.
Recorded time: 5:24
